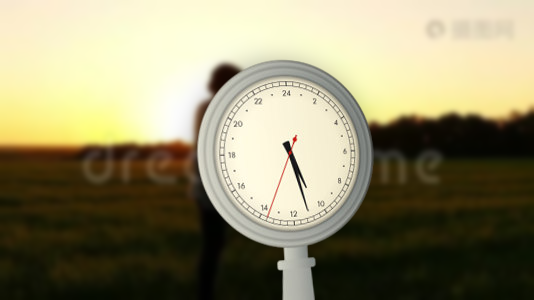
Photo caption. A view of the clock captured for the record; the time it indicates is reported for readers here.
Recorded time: 10:27:34
